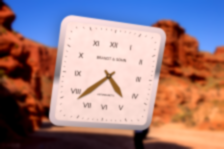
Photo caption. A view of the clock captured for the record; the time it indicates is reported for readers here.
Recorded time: 4:38
